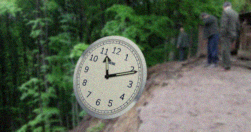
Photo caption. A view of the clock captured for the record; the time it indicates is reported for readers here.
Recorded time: 11:11
